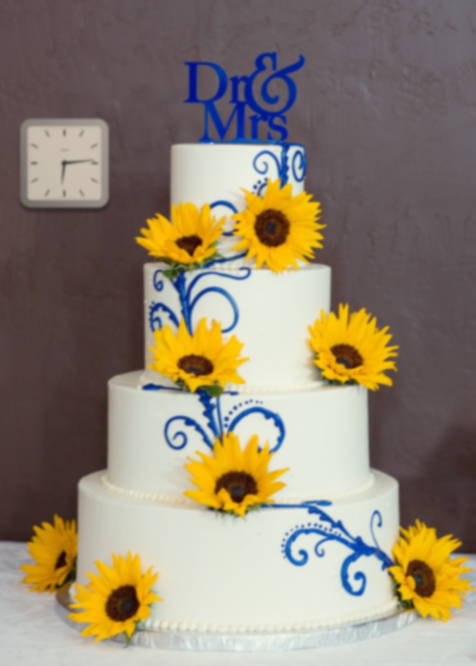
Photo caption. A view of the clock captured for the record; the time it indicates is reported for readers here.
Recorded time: 6:14
